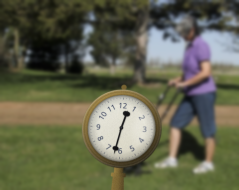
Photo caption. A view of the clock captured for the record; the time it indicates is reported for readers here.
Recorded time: 12:32
